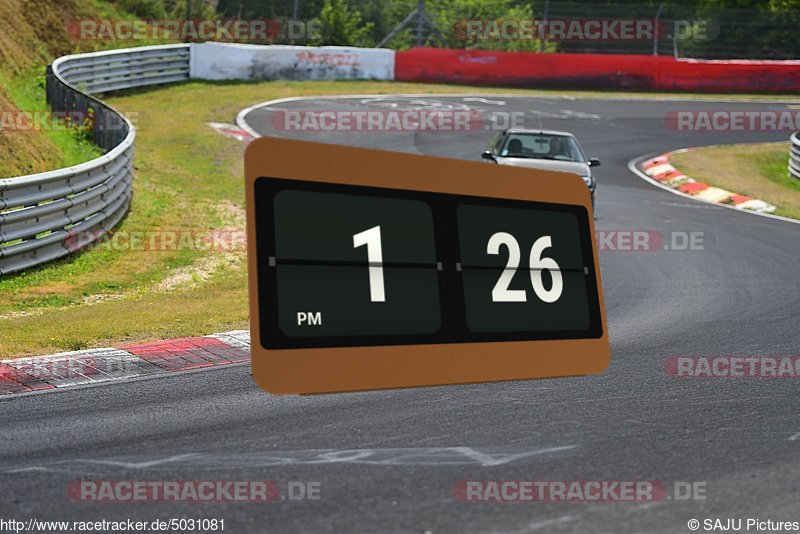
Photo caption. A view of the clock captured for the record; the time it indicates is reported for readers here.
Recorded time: 1:26
